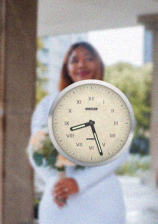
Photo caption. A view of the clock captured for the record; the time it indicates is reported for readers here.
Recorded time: 8:27
